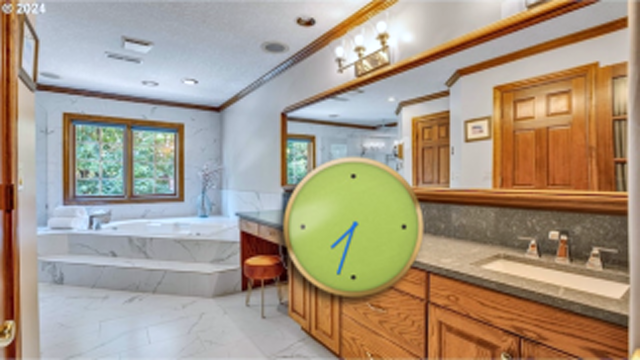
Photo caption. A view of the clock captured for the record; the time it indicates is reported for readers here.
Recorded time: 7:33
